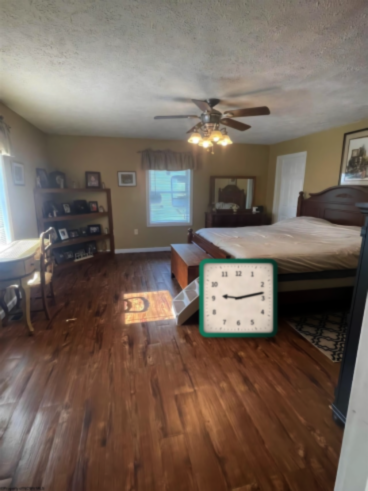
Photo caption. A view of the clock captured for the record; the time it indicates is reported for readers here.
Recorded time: 9:13
